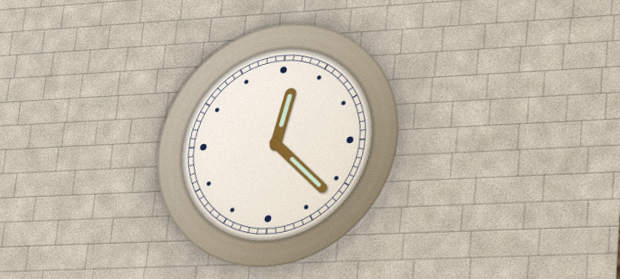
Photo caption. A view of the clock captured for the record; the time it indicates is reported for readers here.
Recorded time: 12:22
